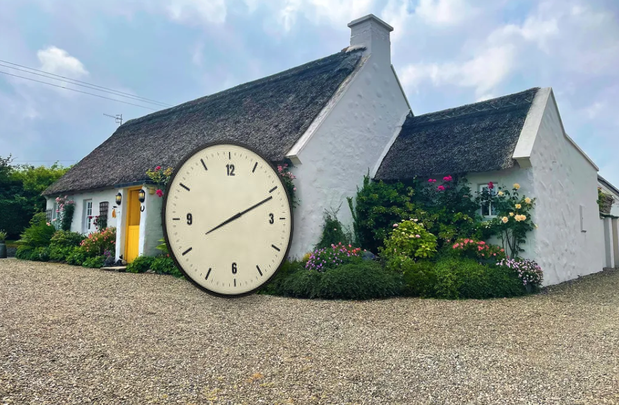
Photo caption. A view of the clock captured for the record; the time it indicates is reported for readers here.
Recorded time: 8:11
